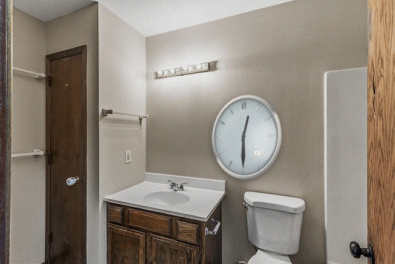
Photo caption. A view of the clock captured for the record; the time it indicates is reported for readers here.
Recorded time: 12:30
